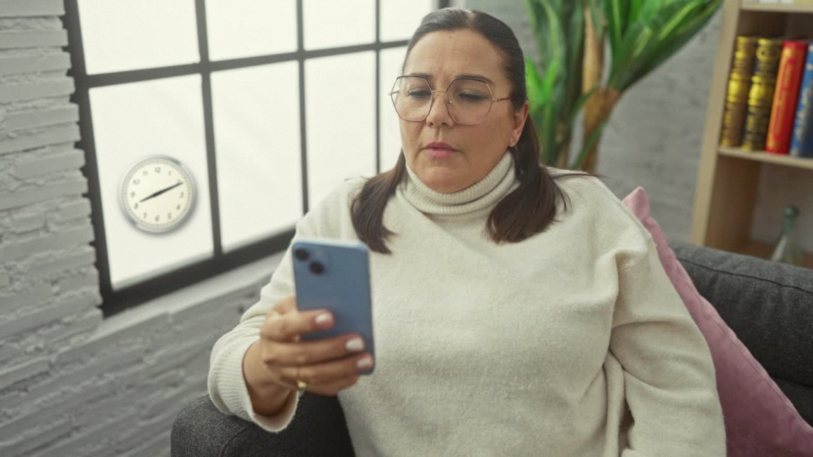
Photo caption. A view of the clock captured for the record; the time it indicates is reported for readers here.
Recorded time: 8:11
